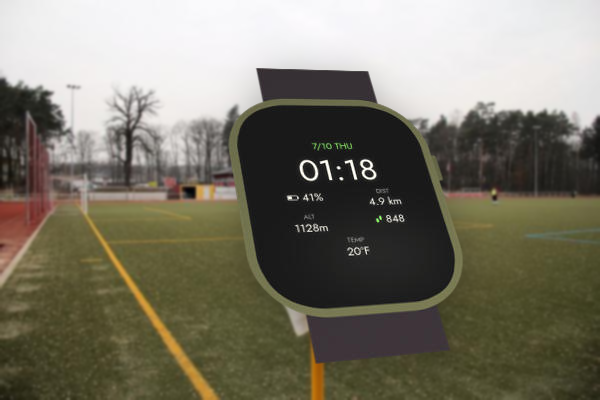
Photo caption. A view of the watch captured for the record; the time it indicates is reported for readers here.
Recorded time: 1:18
